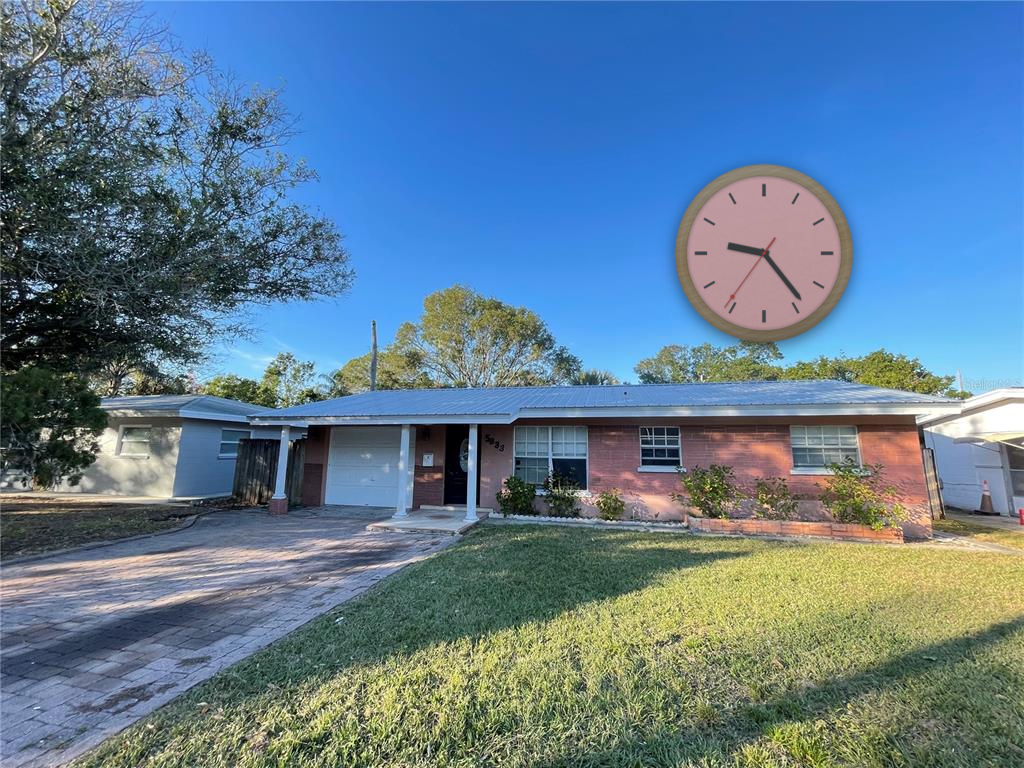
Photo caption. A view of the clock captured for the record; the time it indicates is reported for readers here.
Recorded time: 9:23:36
